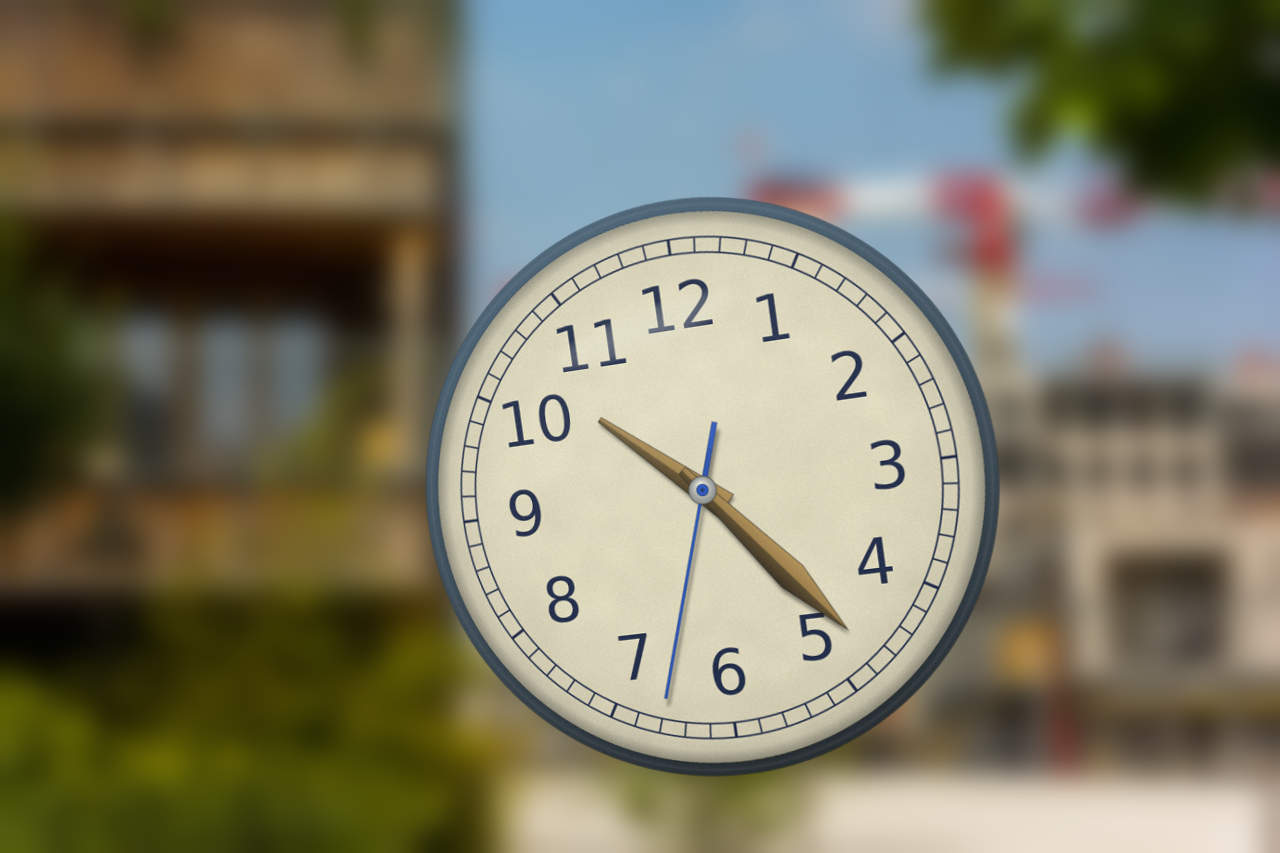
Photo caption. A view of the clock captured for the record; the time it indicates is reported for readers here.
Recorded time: 10:23:33
